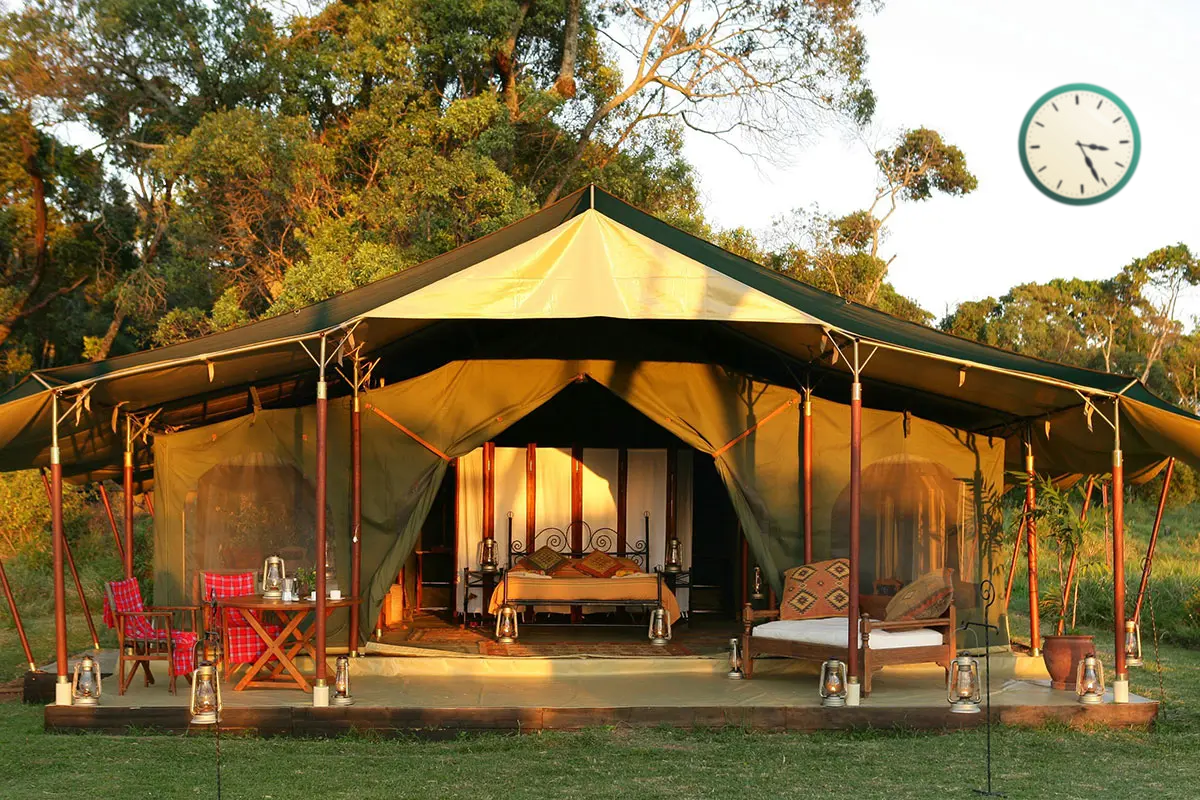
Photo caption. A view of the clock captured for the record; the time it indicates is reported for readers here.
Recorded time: 3:26
